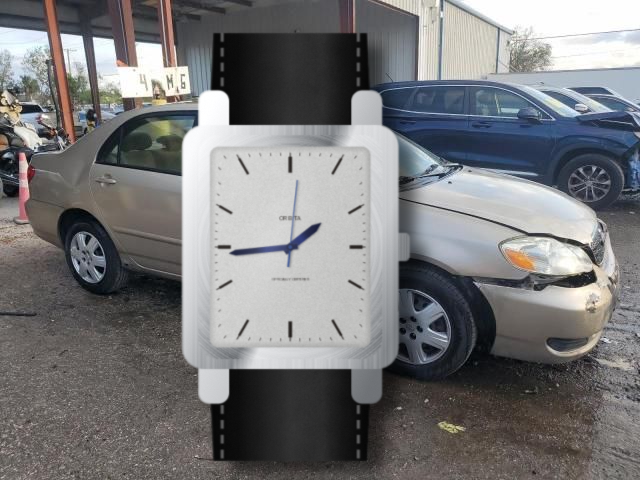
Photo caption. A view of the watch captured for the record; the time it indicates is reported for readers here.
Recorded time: 1:44:01
